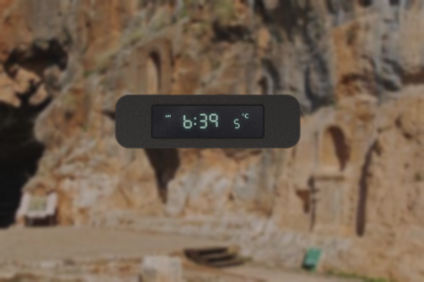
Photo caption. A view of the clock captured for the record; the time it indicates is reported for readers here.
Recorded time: 6:39
